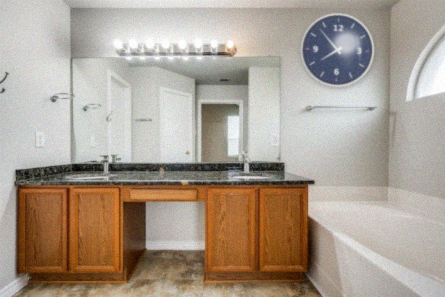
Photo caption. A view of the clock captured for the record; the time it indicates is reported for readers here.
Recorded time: 7:53
